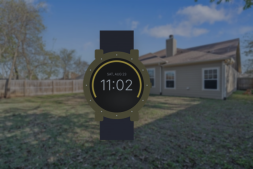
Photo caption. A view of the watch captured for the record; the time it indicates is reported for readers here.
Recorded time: 11:02
